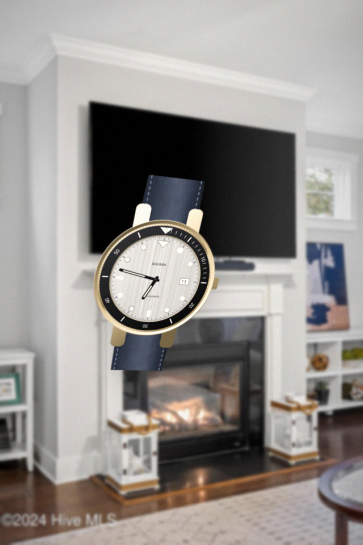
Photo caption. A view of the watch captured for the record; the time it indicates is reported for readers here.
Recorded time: 6:47
